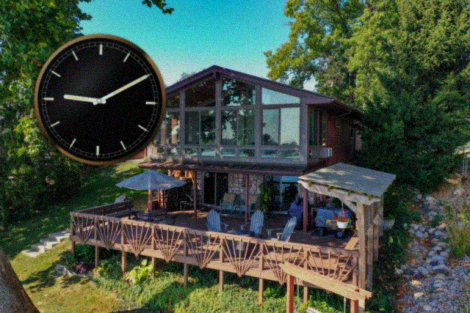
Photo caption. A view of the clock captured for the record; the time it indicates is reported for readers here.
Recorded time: 9:10
